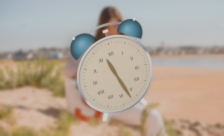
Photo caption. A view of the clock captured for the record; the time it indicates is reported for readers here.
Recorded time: 11:27
